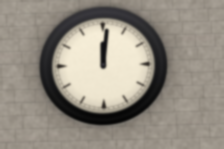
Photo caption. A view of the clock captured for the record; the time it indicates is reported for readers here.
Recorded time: 12:01
